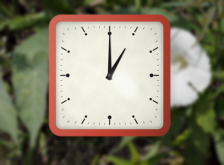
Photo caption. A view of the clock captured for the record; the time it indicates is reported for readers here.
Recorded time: 1:00
